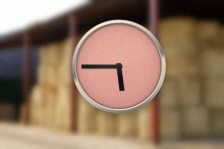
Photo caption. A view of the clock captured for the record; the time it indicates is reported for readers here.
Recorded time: 5:45
